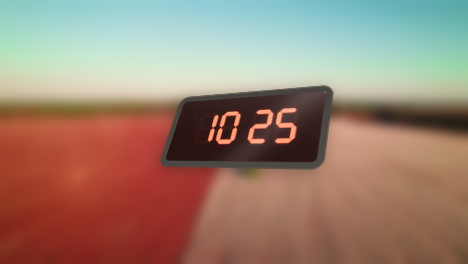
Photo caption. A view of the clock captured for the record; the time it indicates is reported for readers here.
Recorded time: 10:25
